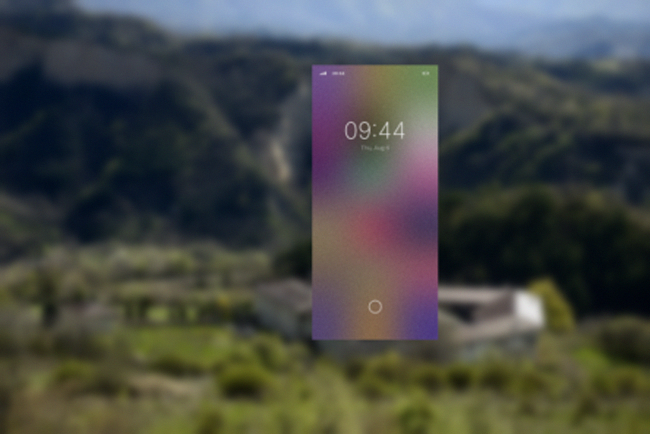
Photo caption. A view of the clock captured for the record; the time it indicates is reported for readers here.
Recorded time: 9:44
